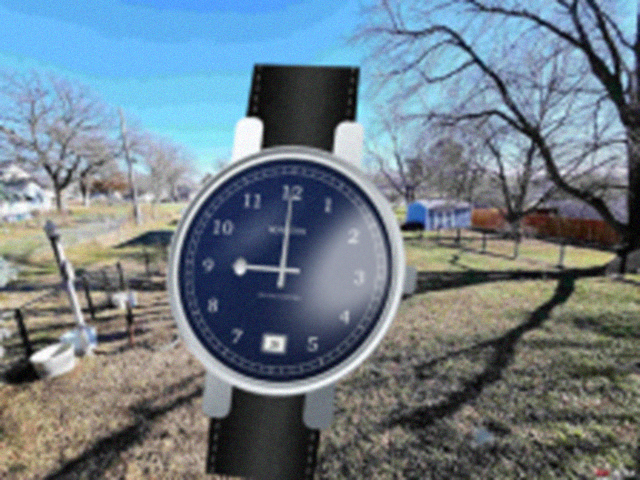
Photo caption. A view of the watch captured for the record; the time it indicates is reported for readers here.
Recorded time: 9:00
